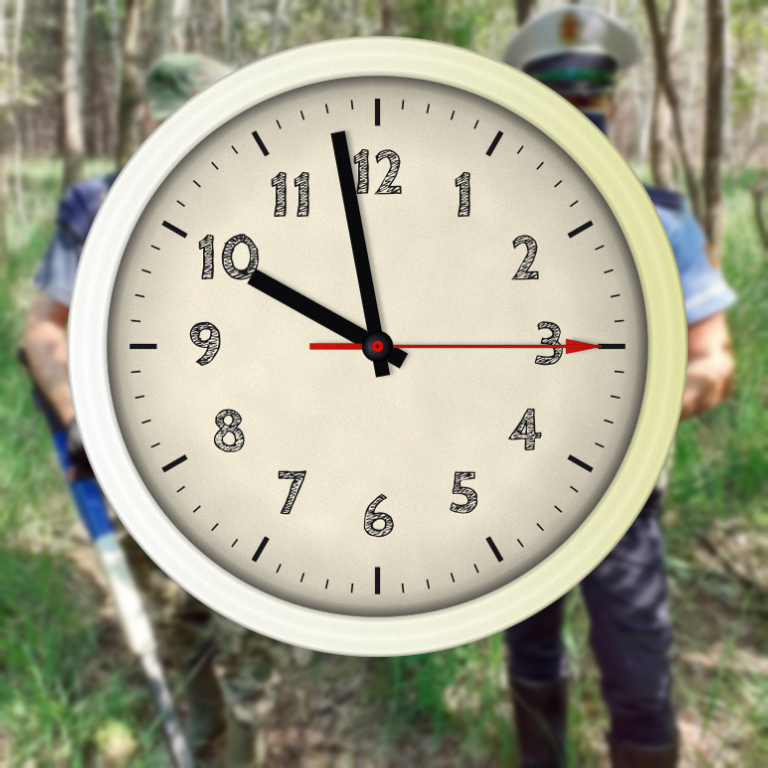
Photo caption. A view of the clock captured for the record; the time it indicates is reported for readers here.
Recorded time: 9:58:15
